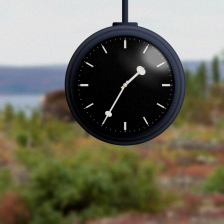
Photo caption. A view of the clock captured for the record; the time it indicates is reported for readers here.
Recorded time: 1:35
